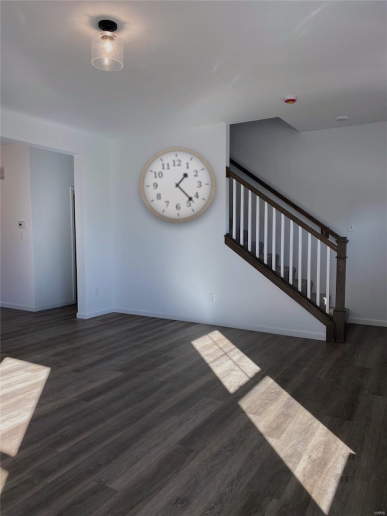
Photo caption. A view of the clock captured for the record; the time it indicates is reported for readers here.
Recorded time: 1:23
